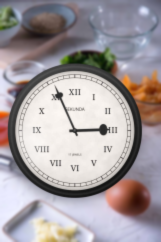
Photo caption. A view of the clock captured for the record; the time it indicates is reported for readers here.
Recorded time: 2:56
